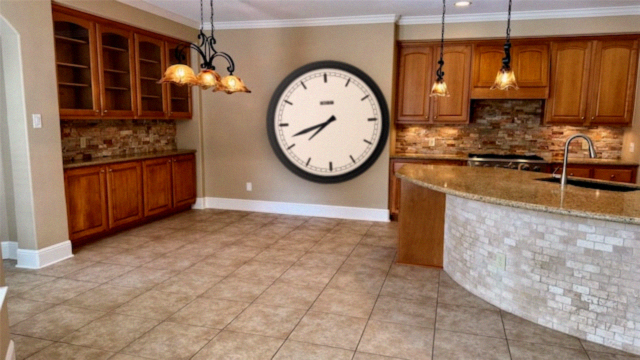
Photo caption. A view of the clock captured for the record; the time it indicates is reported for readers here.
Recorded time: 7:42
